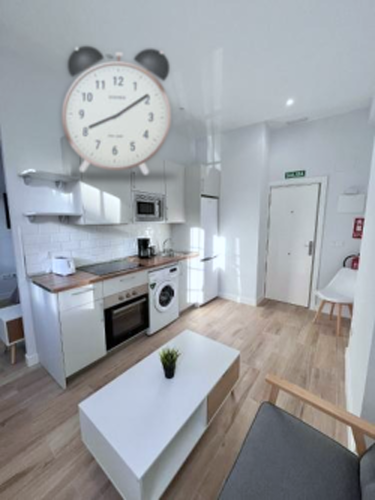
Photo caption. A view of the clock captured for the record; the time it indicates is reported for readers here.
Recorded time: 8:09
